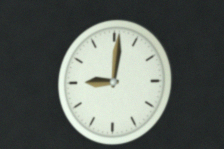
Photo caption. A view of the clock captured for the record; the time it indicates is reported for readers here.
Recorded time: 9:01
